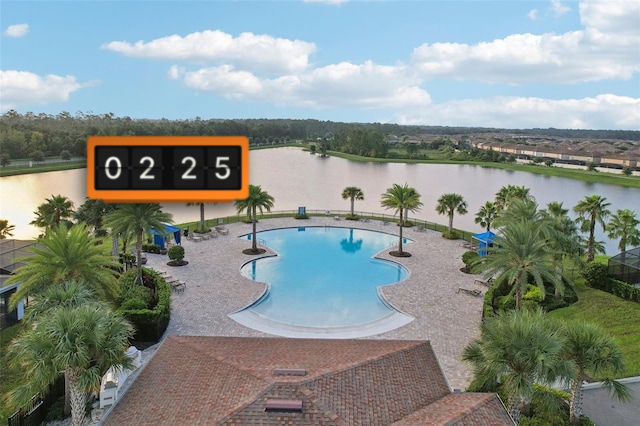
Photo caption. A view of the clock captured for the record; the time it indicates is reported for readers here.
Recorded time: 2:25
